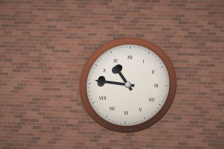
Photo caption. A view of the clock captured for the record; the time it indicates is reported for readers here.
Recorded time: 10:46
